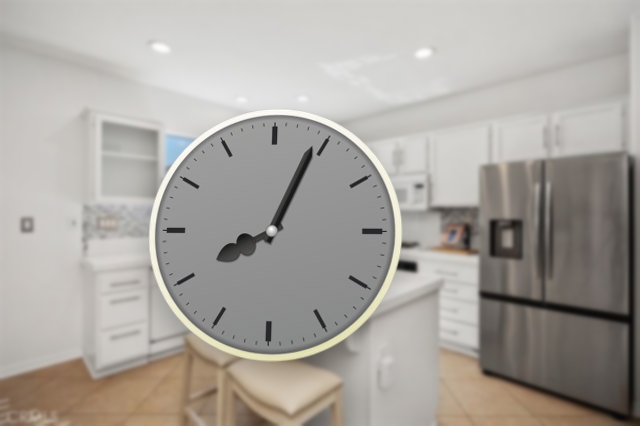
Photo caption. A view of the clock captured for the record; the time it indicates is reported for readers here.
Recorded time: 8:04
